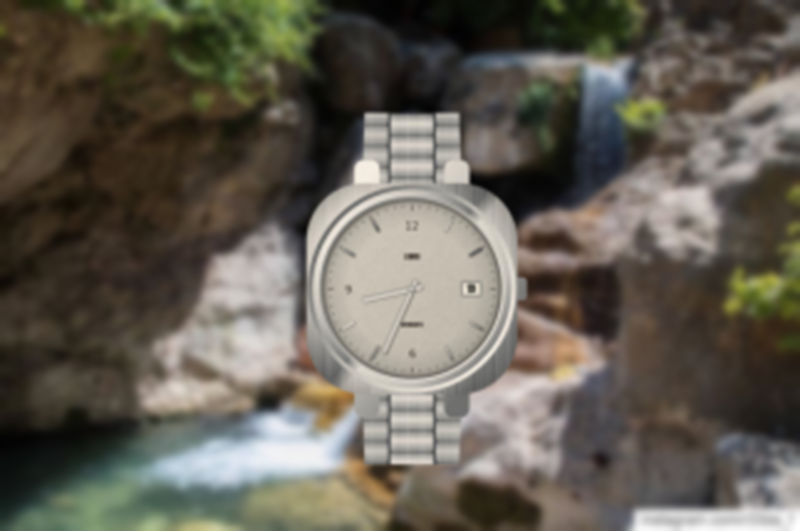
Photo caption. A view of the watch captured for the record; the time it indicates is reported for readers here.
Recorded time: 8:34
